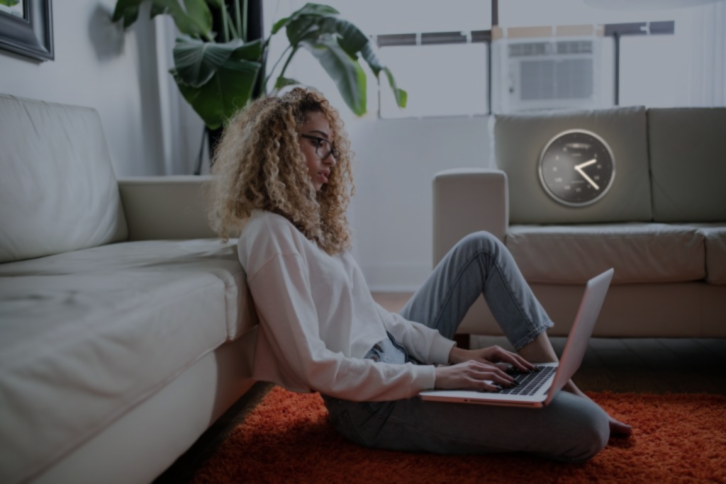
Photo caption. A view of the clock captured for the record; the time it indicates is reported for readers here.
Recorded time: 2:23
